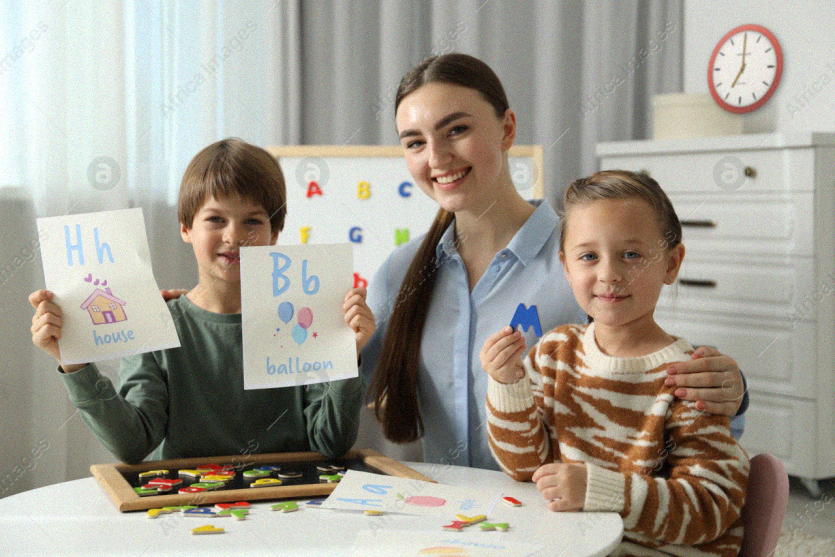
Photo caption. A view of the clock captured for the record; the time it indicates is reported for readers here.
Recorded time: 7:00
